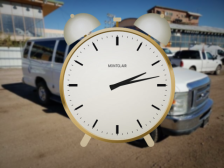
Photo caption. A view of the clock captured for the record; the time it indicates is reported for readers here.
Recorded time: 2:13
